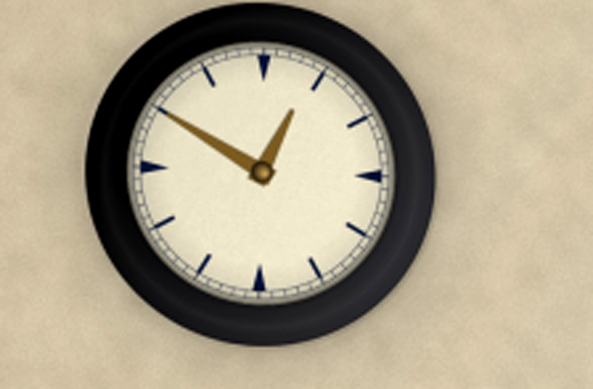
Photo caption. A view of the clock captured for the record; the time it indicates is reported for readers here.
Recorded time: 12:50
